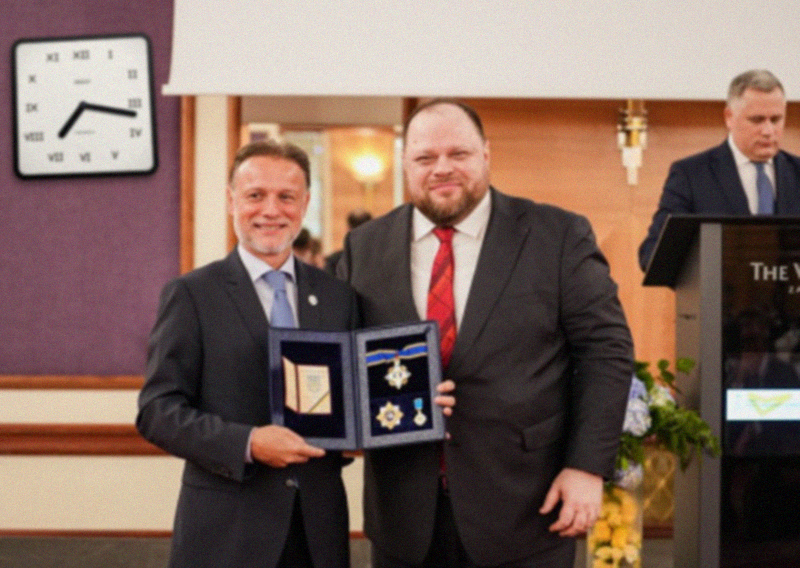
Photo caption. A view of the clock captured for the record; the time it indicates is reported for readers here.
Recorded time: 7:17
